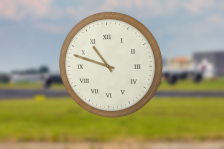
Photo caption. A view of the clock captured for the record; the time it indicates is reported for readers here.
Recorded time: 10:48
